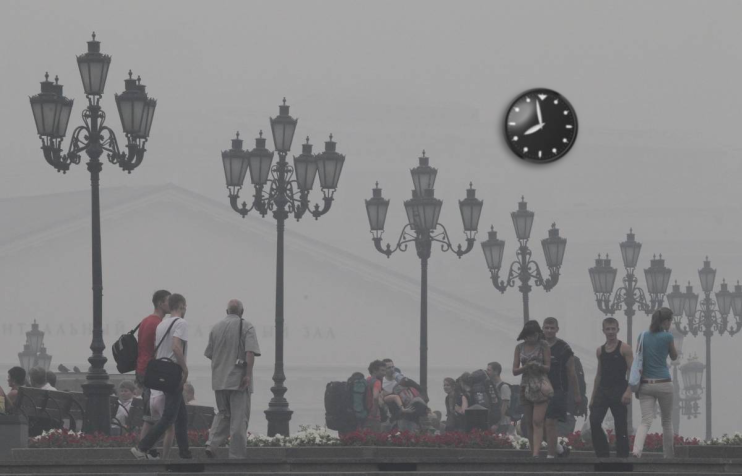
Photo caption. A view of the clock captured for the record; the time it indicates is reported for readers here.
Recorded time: 7:58
